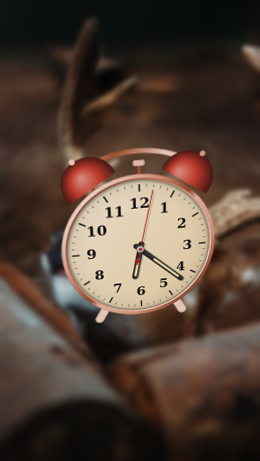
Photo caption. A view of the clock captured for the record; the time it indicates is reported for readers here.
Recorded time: 6:22:02
